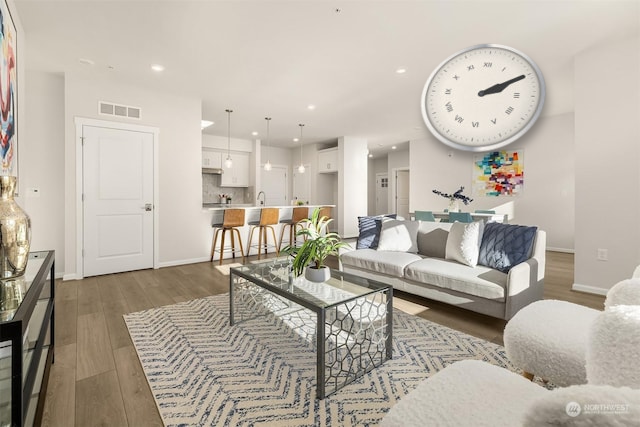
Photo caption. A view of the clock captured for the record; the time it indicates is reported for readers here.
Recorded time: 2:10
